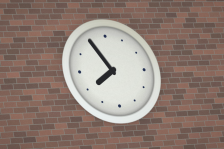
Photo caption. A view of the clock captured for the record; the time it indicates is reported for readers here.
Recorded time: 7:55
